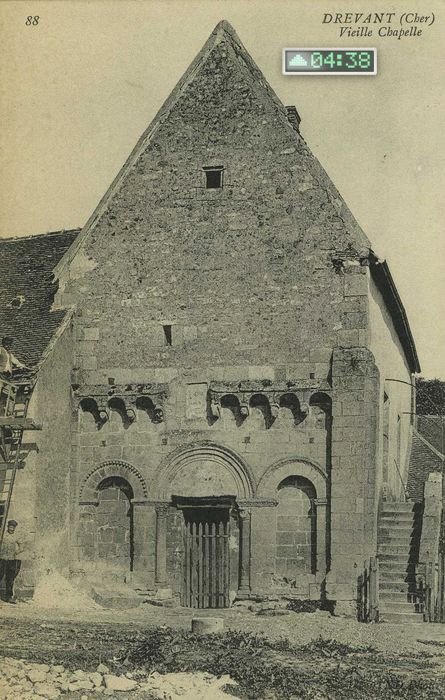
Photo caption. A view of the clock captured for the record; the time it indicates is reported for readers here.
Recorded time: 4:38
